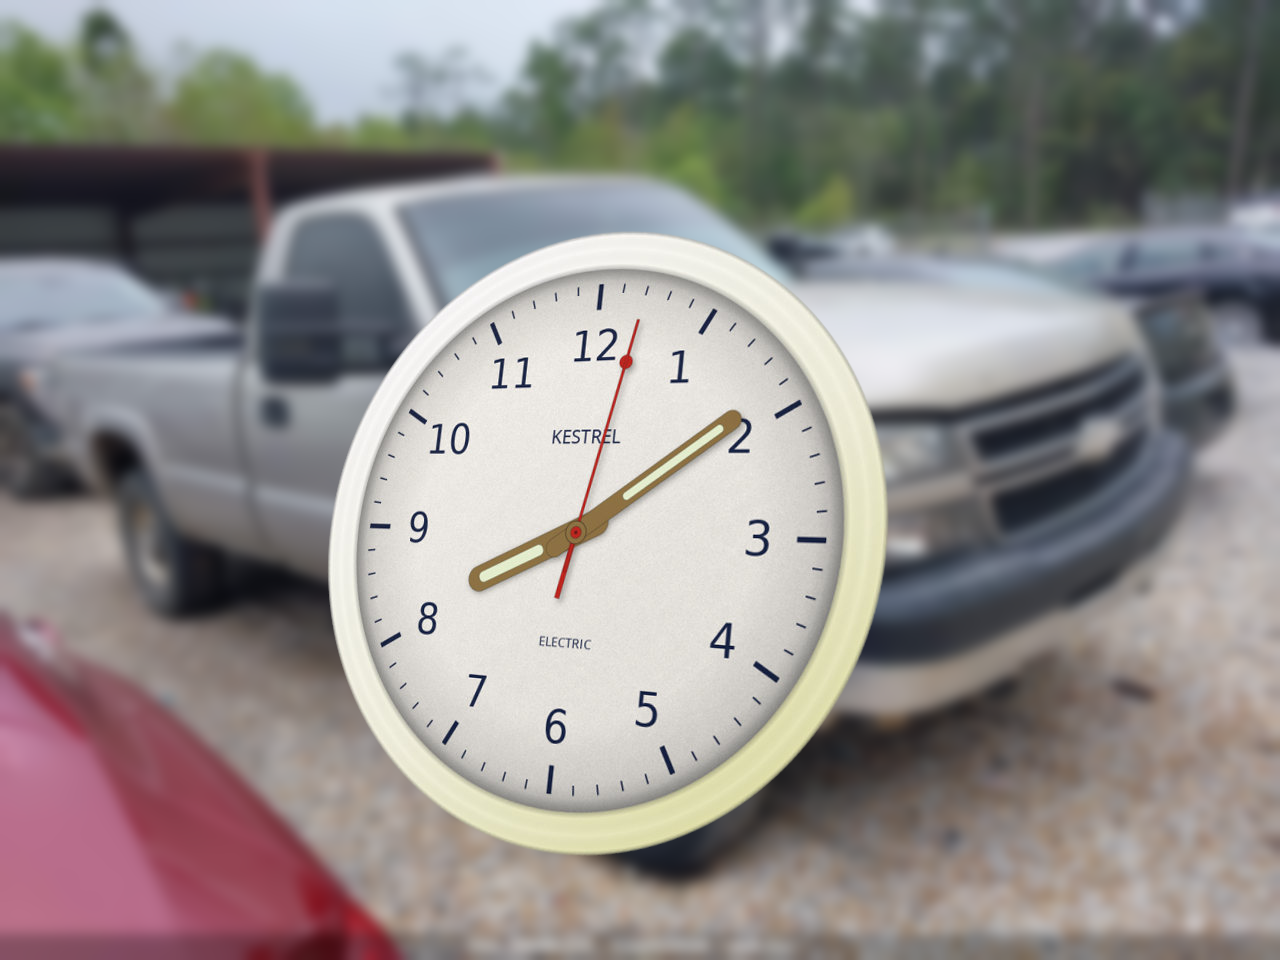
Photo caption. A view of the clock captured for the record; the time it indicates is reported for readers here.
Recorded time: 8:09:02
